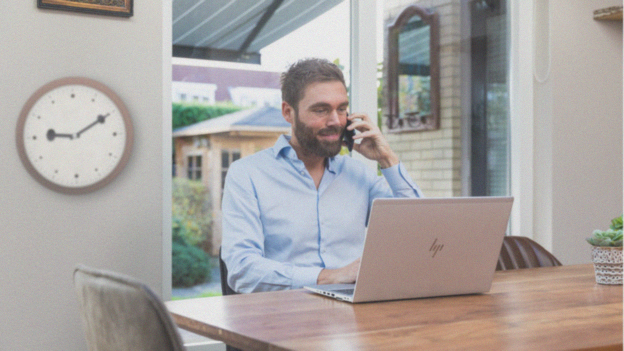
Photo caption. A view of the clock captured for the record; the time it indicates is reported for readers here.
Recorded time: 9:10
